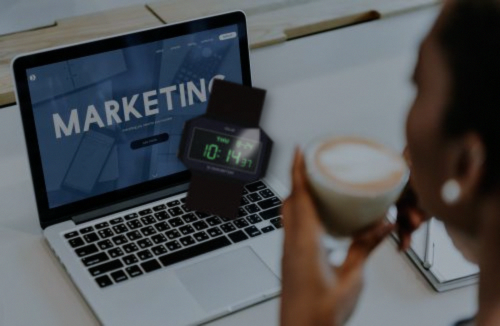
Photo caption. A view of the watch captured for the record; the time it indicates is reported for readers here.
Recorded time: 10:14
